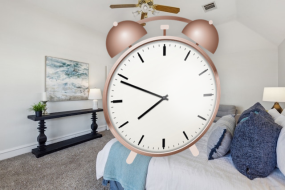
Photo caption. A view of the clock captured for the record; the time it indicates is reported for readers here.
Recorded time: 7:49
